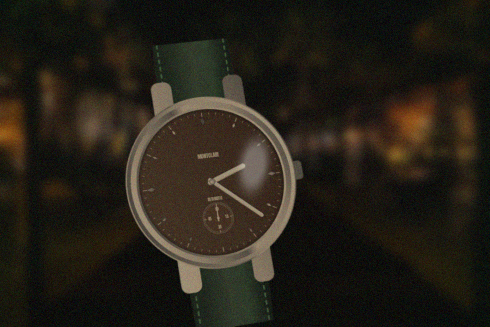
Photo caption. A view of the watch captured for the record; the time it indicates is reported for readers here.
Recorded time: 2:22
